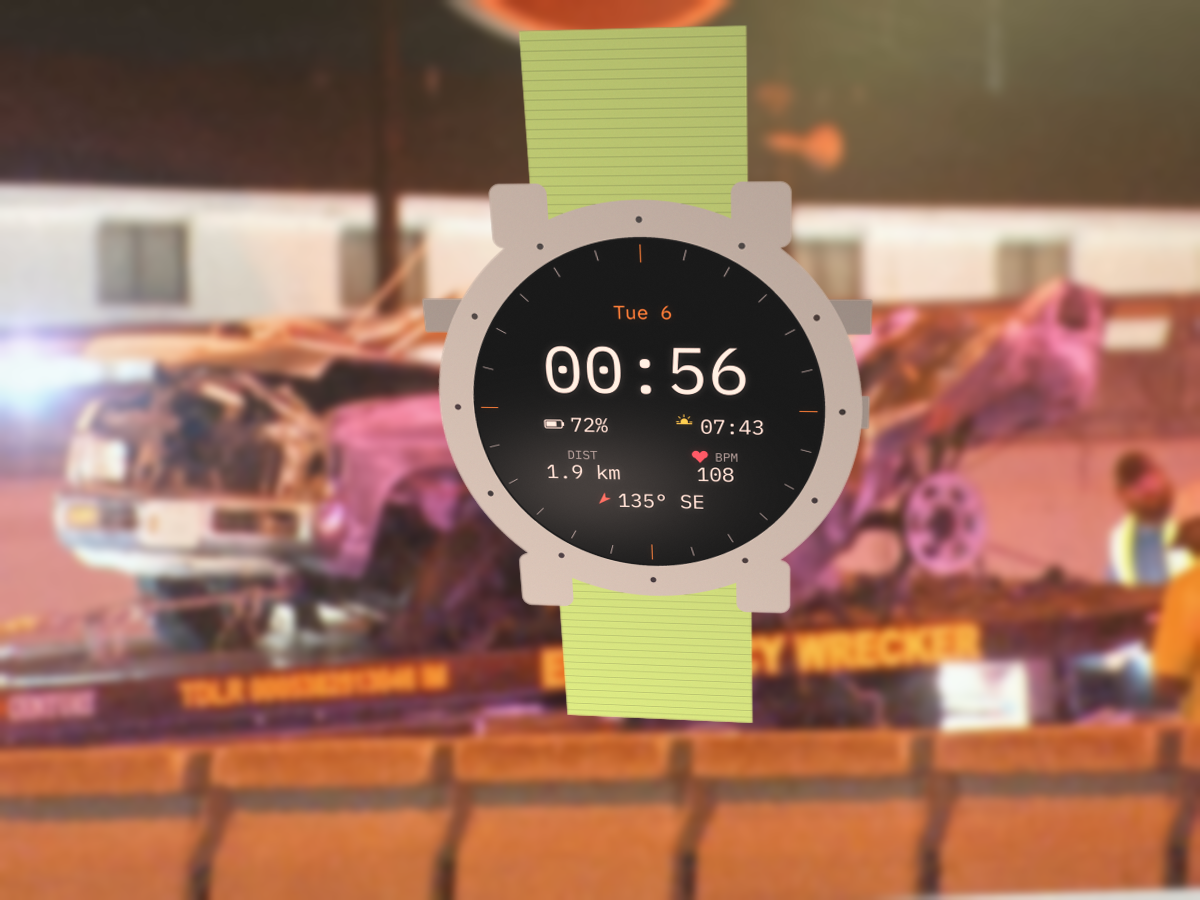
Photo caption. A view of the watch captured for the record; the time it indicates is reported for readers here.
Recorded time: 0:56
